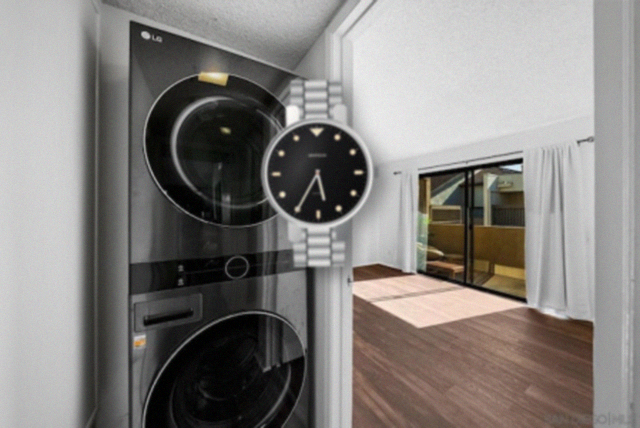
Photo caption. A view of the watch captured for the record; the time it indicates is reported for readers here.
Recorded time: 5:35
